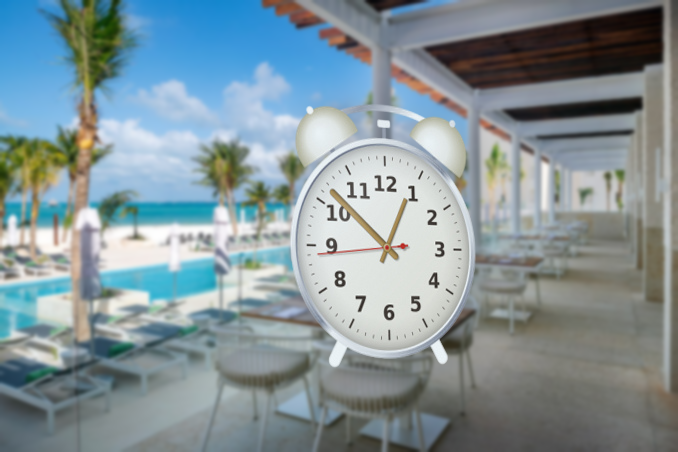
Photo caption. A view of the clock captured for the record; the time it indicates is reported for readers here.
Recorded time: 12:51:44
